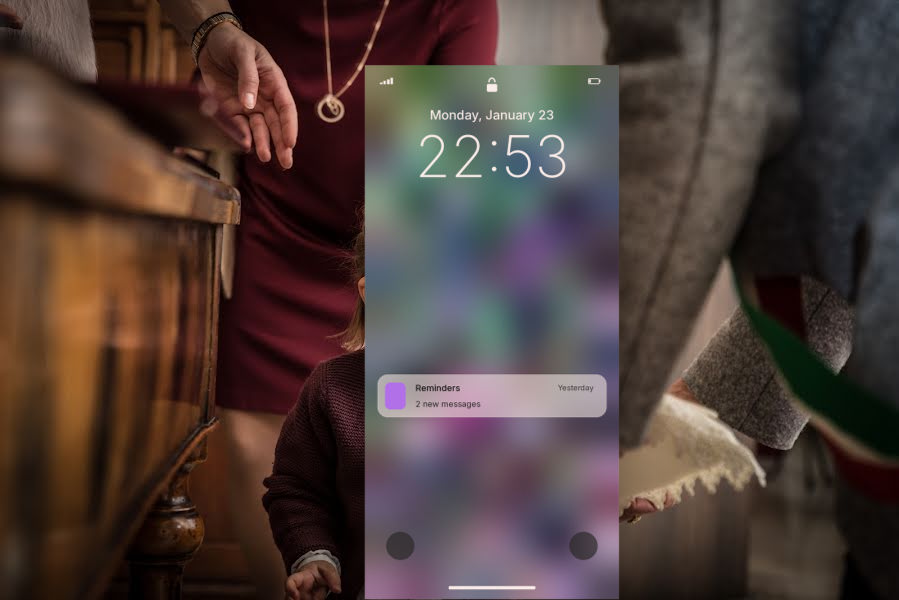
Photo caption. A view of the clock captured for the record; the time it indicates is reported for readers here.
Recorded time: 22:53
